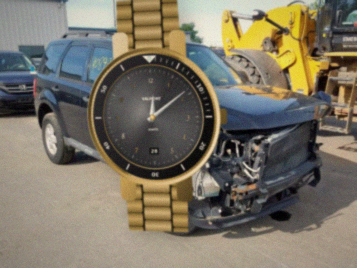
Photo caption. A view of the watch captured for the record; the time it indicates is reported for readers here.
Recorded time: 12:09
